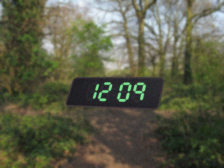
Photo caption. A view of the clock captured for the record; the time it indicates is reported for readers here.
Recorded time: 12:09
